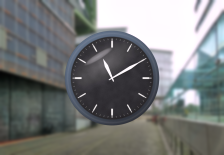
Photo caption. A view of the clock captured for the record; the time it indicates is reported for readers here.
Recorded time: 11:10
